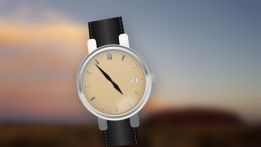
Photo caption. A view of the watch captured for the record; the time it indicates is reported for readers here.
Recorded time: 4:54
